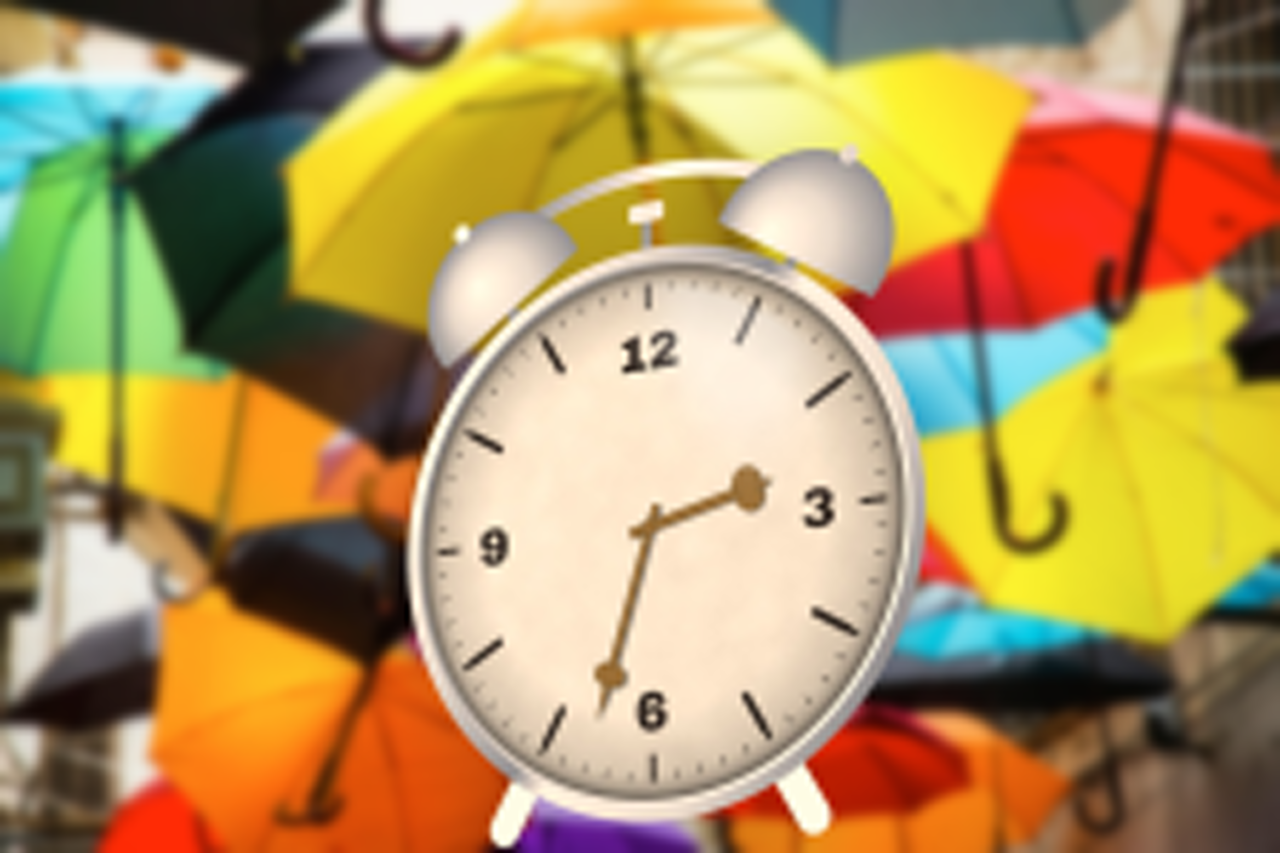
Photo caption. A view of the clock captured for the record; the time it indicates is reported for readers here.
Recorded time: 2:33
